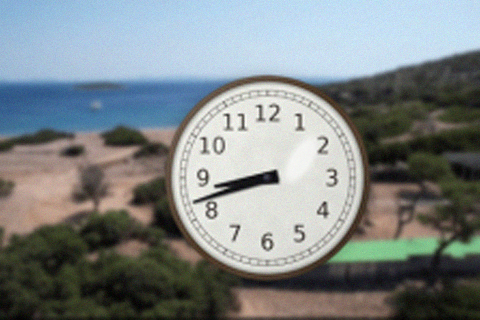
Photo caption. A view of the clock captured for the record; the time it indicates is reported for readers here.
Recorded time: 8:42
